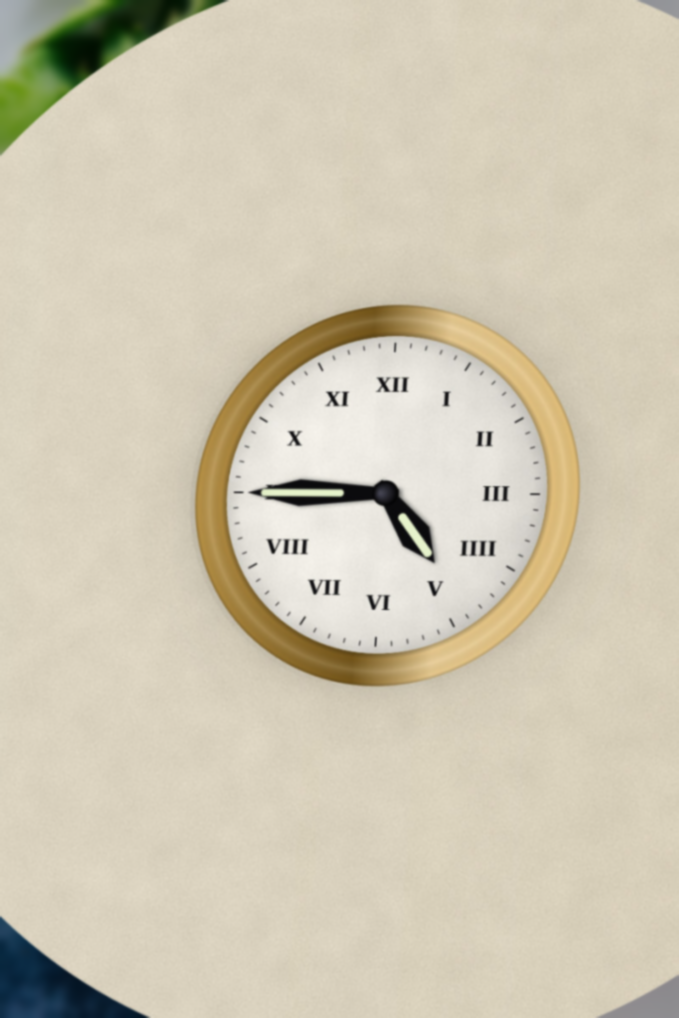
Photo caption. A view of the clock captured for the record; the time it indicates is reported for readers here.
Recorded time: 4:45
